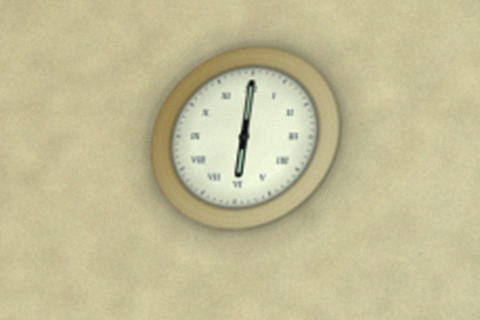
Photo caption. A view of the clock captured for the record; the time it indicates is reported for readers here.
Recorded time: 6:00
